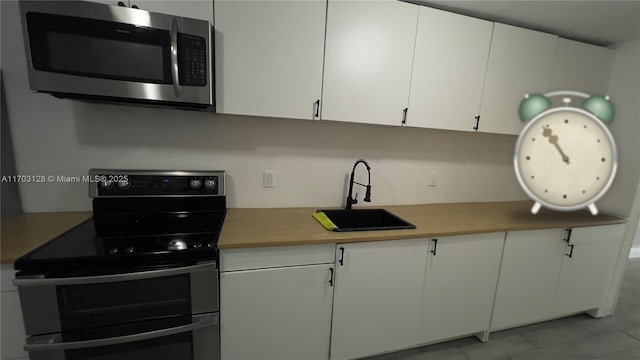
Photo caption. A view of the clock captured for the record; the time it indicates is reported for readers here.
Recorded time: 10:54
